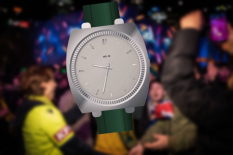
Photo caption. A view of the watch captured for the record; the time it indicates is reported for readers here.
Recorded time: 9:33
